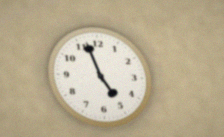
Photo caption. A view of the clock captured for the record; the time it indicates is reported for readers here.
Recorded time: 4:57
